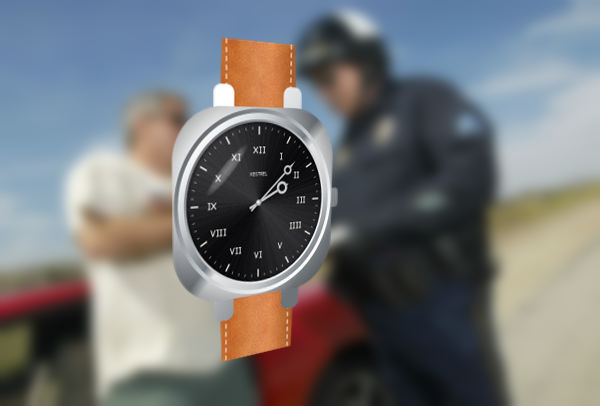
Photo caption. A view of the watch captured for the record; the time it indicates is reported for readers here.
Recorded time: 2:08
